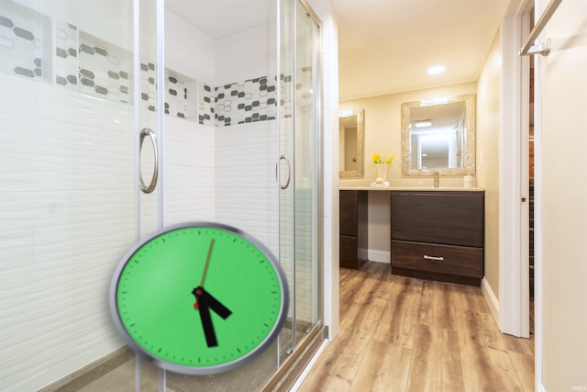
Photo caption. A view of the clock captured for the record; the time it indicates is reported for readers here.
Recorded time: 4:28:02
